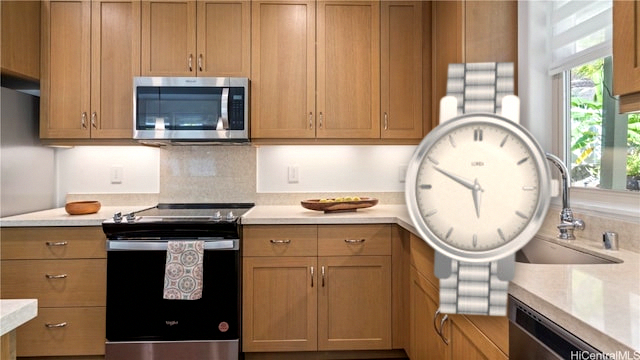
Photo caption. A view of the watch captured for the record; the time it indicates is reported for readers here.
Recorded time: 5:49
